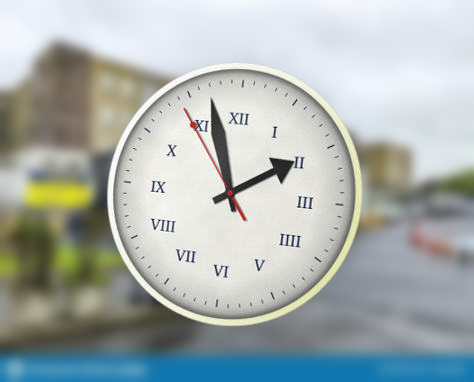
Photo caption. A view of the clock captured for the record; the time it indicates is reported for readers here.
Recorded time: 1:56:54
